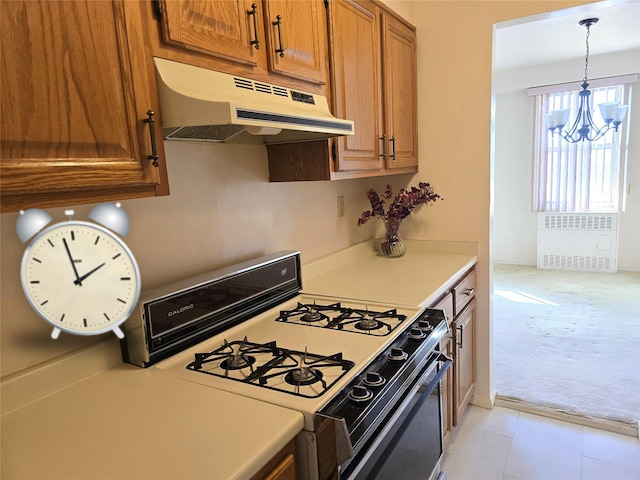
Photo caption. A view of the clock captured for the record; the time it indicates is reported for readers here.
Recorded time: 1:58
